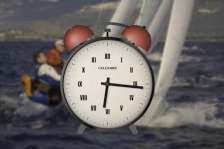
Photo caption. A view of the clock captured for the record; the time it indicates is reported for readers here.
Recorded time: 6:16
